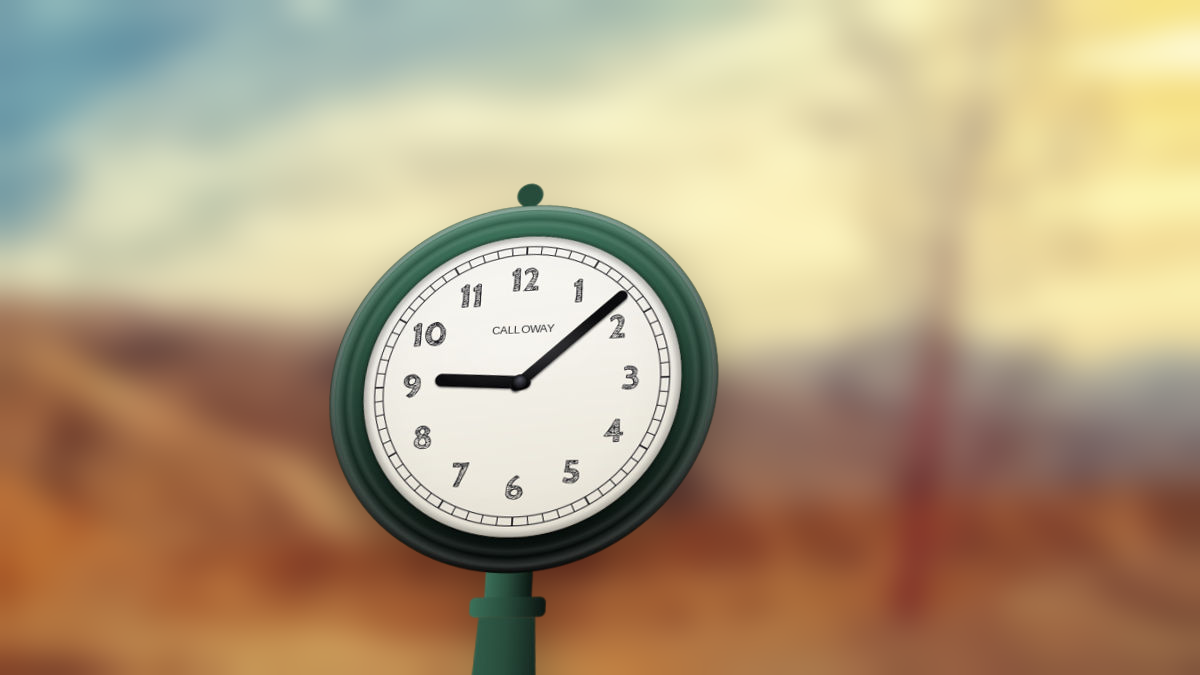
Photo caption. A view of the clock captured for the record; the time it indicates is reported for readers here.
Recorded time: 9:08
